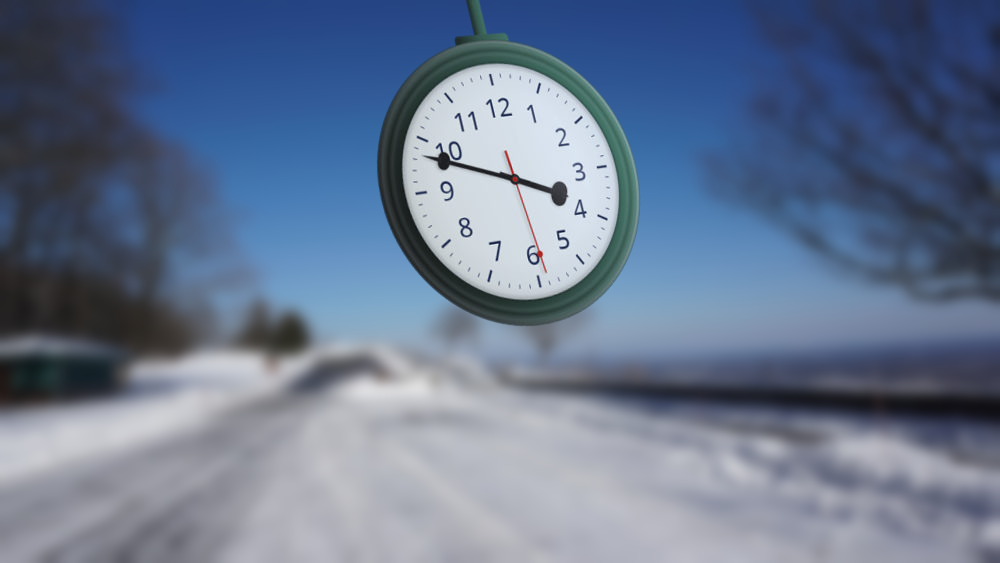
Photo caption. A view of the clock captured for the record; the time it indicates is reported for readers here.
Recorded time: 3:48:29
